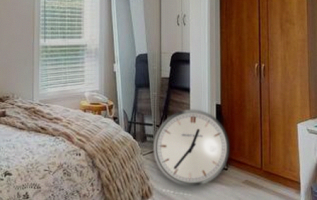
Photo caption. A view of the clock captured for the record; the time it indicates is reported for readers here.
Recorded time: 12:36
